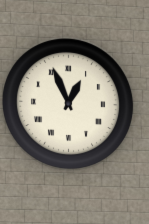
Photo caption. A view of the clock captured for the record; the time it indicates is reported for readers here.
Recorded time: 12:56
